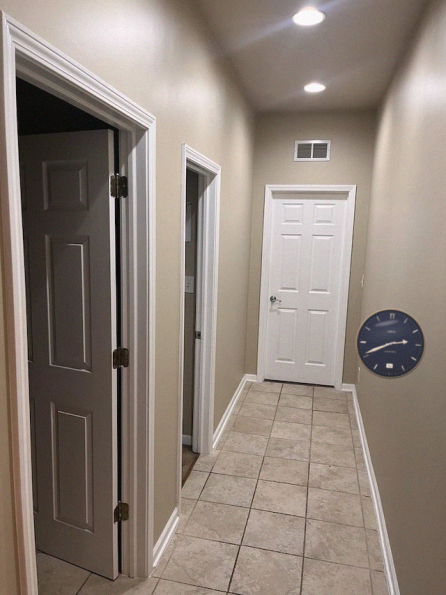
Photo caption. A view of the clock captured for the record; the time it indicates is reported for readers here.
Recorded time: 2:41
